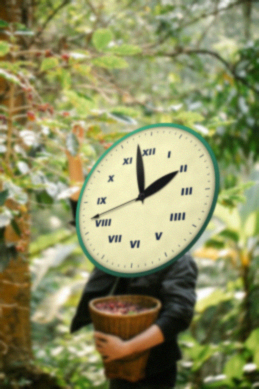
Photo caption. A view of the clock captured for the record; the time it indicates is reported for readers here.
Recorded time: 1:57:42
